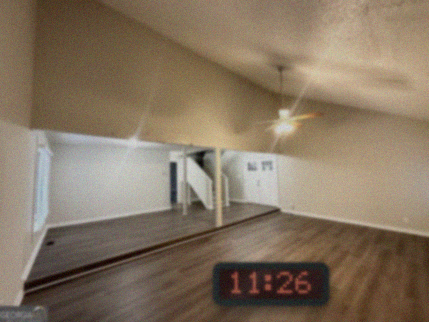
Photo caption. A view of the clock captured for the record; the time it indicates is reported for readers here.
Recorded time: 11:26
